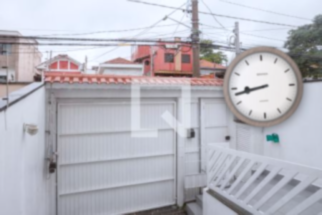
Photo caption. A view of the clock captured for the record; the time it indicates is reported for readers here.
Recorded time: 8:43
